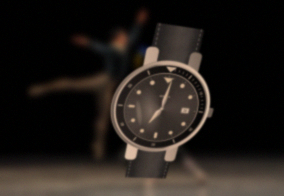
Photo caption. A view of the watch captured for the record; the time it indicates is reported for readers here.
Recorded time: 7:01
